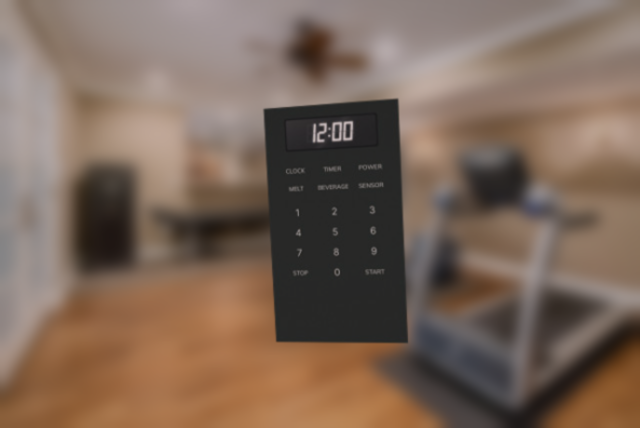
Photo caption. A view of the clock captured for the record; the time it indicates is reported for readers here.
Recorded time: 12:00
